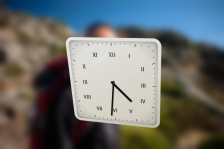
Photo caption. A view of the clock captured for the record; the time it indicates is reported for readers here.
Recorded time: 4:31
